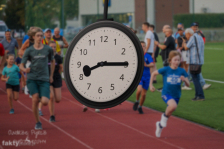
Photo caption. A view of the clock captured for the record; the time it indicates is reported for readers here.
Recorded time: 8:15
